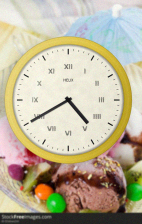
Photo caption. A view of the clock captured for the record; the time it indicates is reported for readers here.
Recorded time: 4:40
